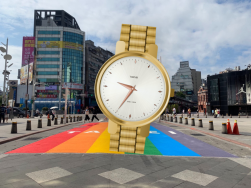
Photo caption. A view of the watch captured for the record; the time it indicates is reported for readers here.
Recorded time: 9:35
